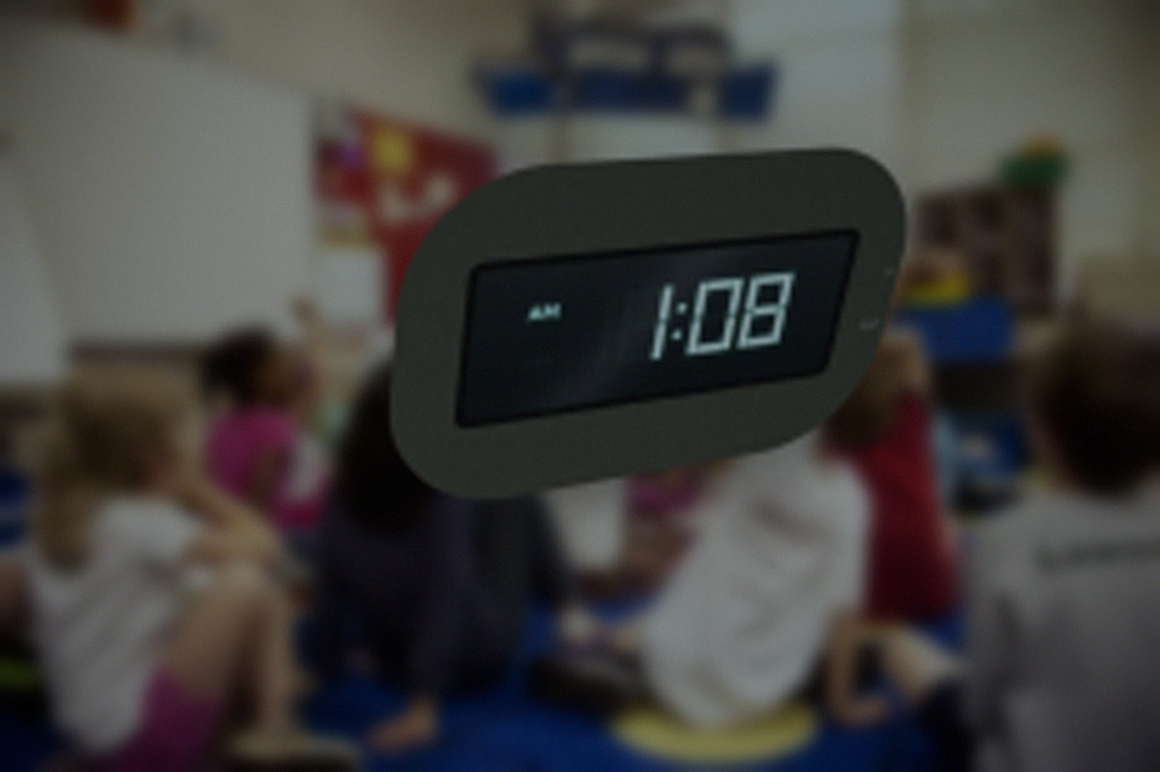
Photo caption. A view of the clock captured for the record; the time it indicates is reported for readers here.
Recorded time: 1:08
